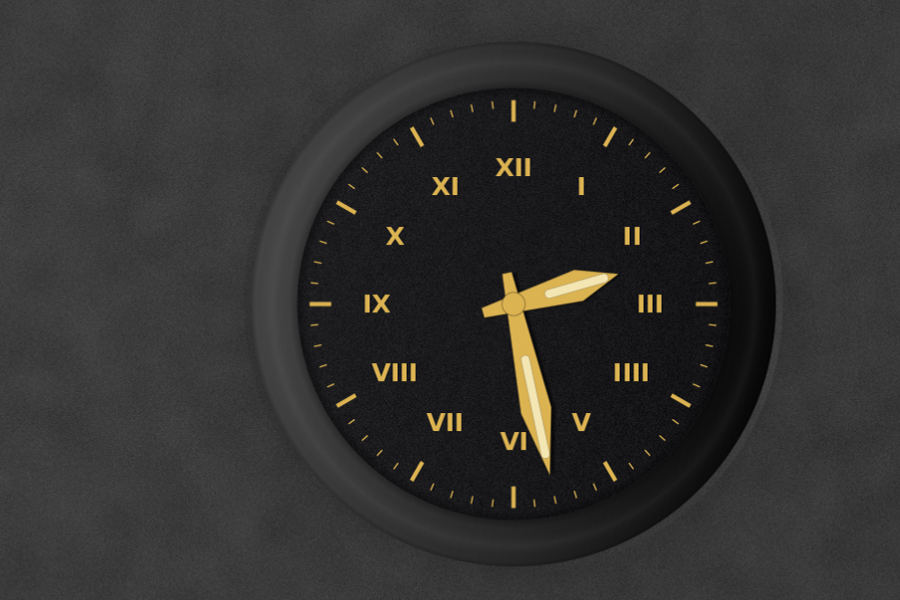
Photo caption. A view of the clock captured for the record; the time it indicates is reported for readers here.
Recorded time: 2:28
